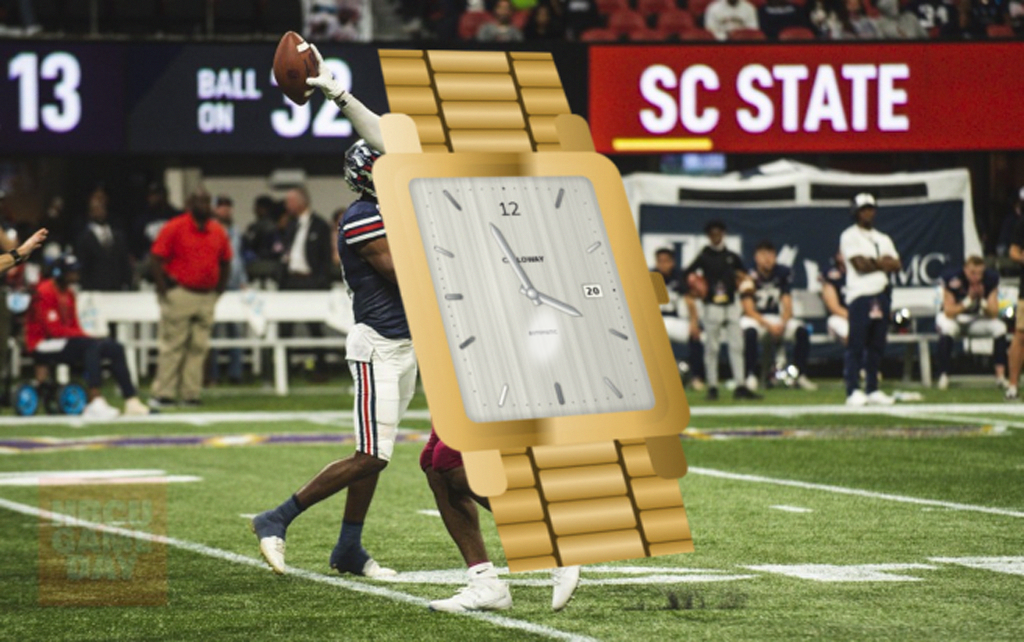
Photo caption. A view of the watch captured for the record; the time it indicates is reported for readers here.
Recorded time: 3:57
